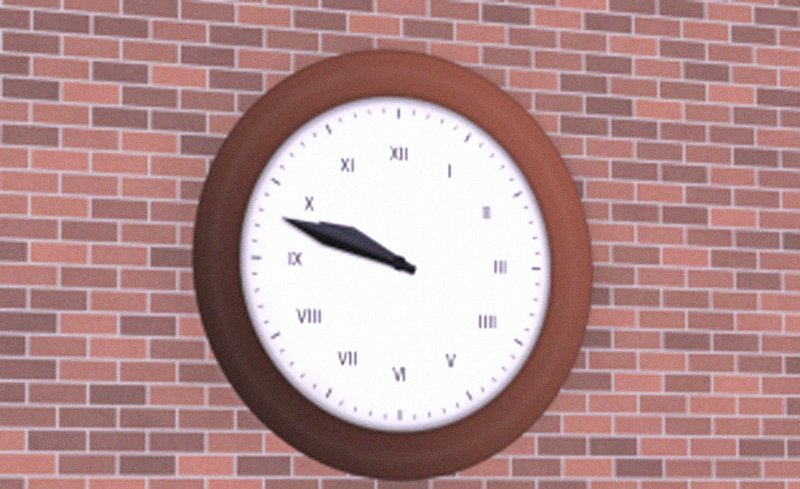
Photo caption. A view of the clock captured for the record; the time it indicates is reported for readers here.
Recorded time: 9:48
